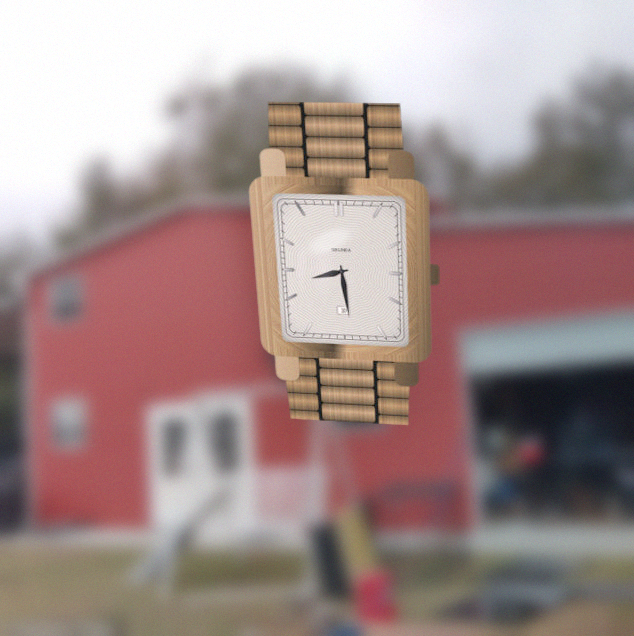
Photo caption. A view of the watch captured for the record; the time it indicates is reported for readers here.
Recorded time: 8:29
